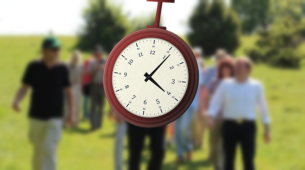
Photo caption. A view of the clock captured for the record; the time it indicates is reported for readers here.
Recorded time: 4:06
